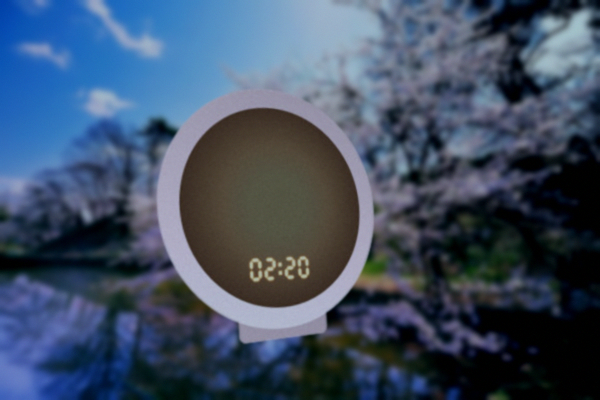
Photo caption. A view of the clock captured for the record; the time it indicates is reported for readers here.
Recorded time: 2:20
